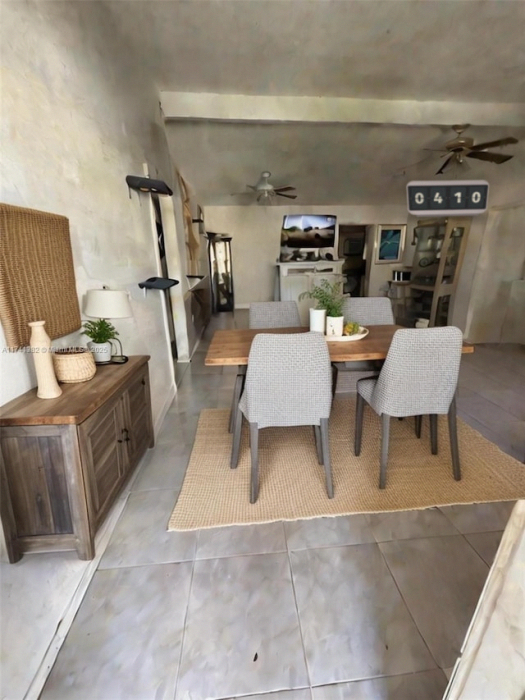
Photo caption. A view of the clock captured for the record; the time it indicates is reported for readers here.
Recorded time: 4:10
